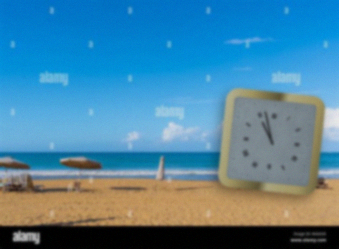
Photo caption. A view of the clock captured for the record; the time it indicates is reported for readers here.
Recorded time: 10:57
